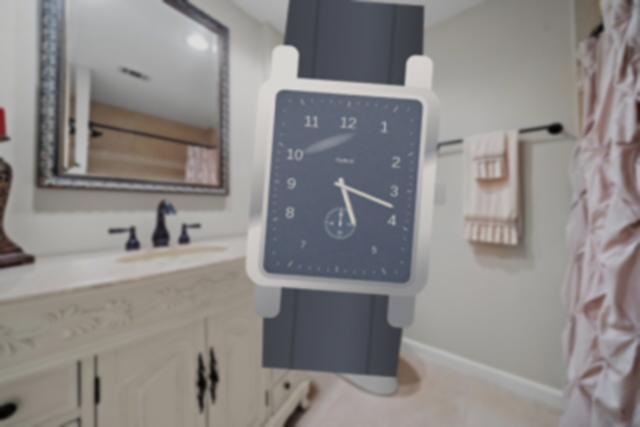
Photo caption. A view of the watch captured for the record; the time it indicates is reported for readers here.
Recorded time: 5:18
